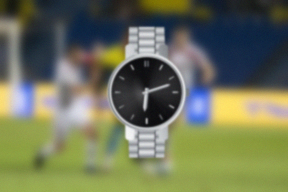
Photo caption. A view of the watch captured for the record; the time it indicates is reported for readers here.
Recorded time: 6:12
